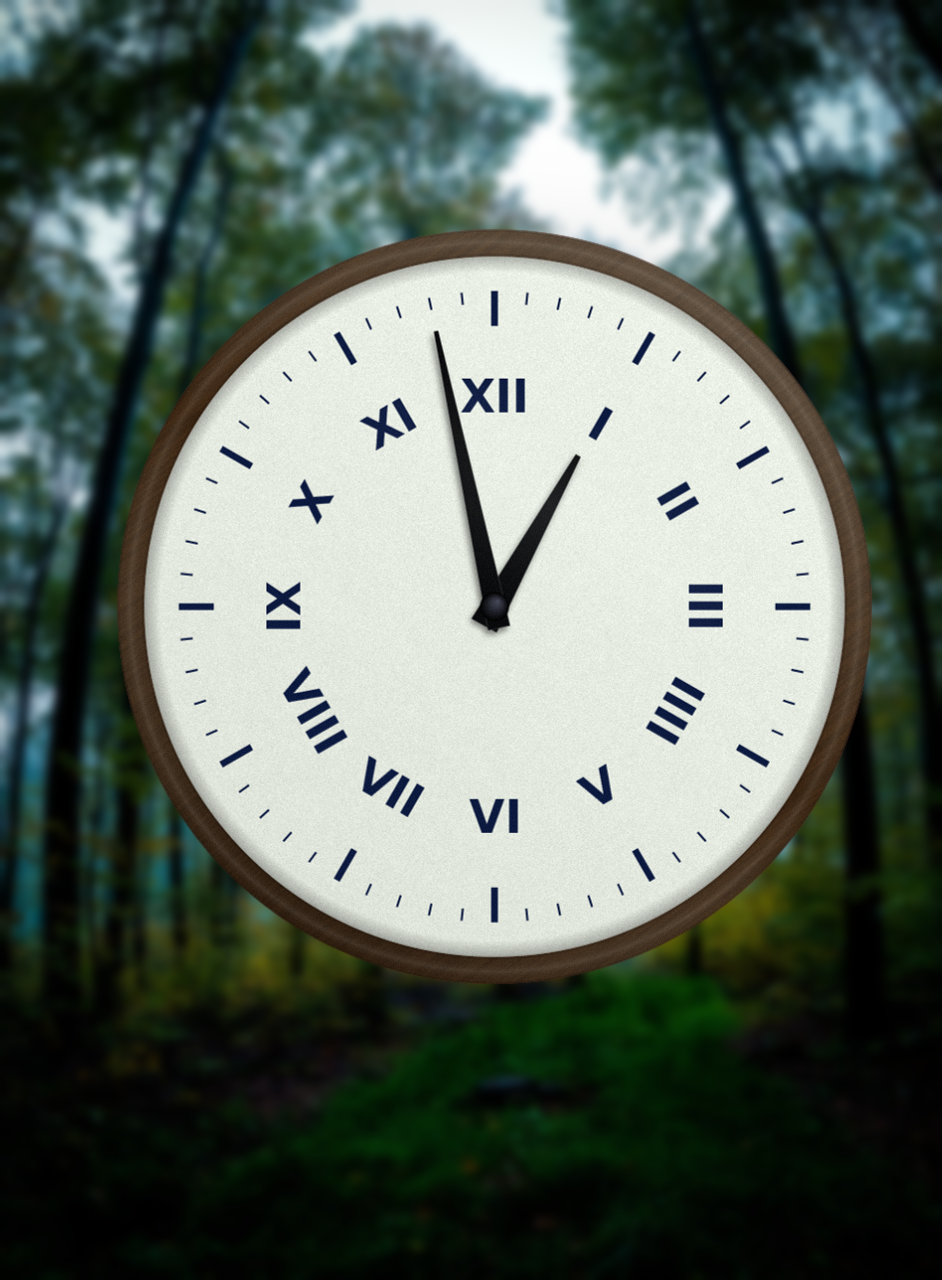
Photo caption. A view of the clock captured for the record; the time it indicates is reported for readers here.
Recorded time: 12:58
